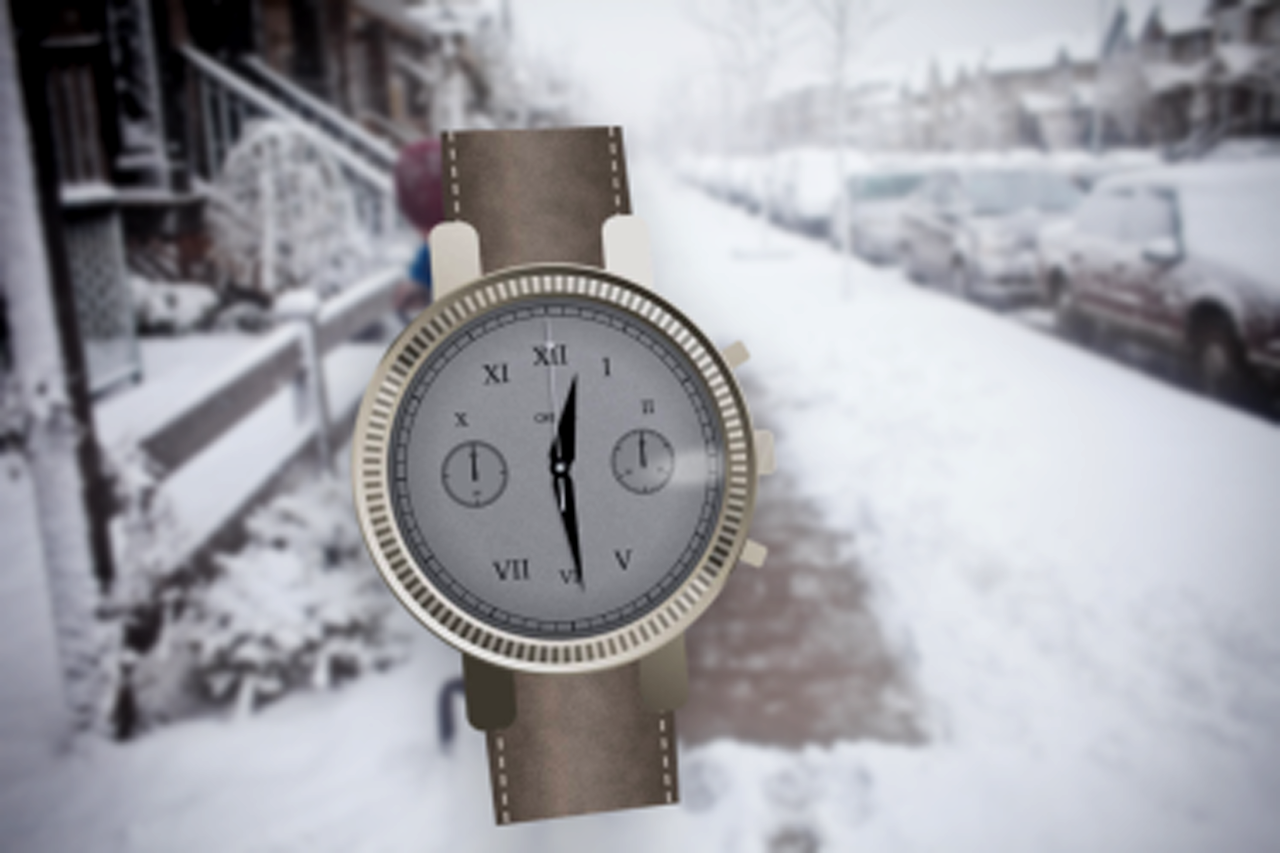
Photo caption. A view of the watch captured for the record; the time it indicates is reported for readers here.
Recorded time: 12:29
